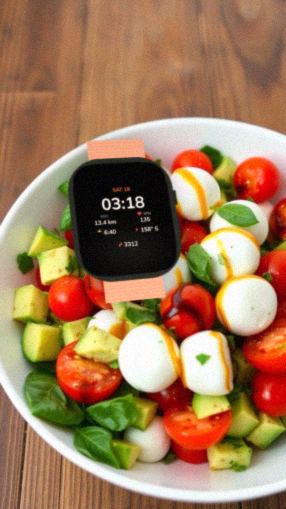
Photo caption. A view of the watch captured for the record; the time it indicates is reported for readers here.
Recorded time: 3:18
